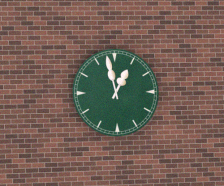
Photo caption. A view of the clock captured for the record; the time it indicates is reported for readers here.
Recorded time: 12:58
